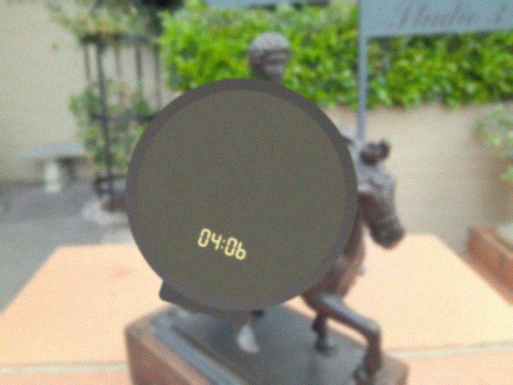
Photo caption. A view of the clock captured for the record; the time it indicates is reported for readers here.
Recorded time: 4:06
